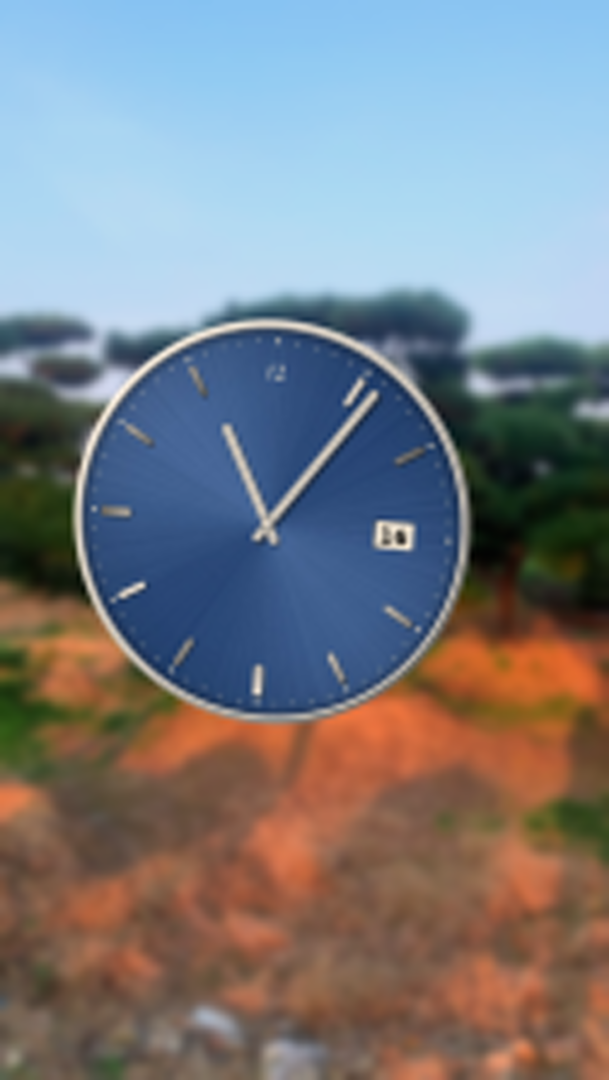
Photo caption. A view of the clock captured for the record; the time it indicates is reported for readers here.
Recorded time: 11:06
